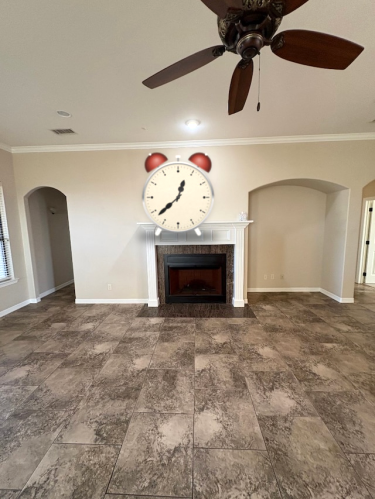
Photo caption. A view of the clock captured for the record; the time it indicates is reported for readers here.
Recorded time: 12:38
